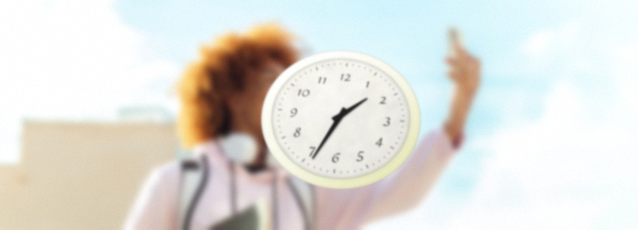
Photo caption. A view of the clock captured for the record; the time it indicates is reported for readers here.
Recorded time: 1:34
